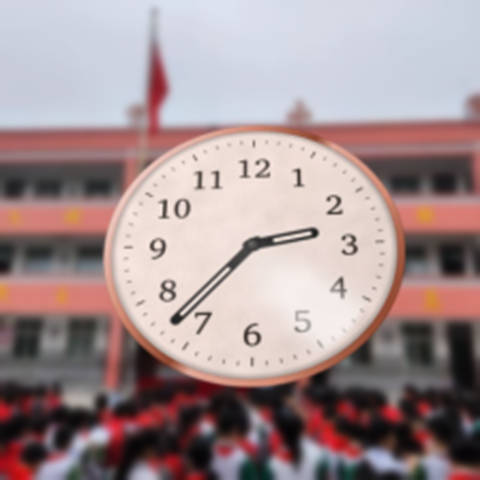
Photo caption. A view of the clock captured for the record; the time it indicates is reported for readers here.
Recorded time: 2:37
